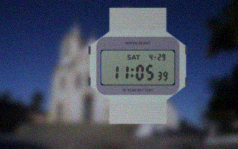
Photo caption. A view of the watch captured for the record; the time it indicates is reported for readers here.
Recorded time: 11:05:39
